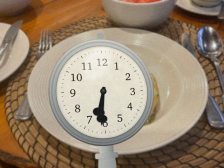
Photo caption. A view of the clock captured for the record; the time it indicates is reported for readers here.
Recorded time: 6:31
